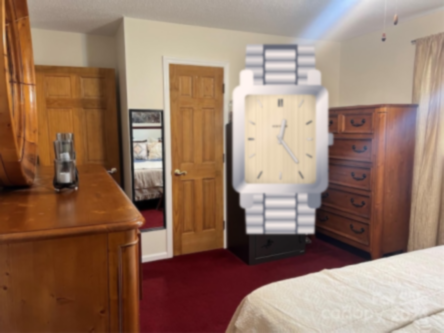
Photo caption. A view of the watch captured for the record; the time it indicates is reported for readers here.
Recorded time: 12:24
